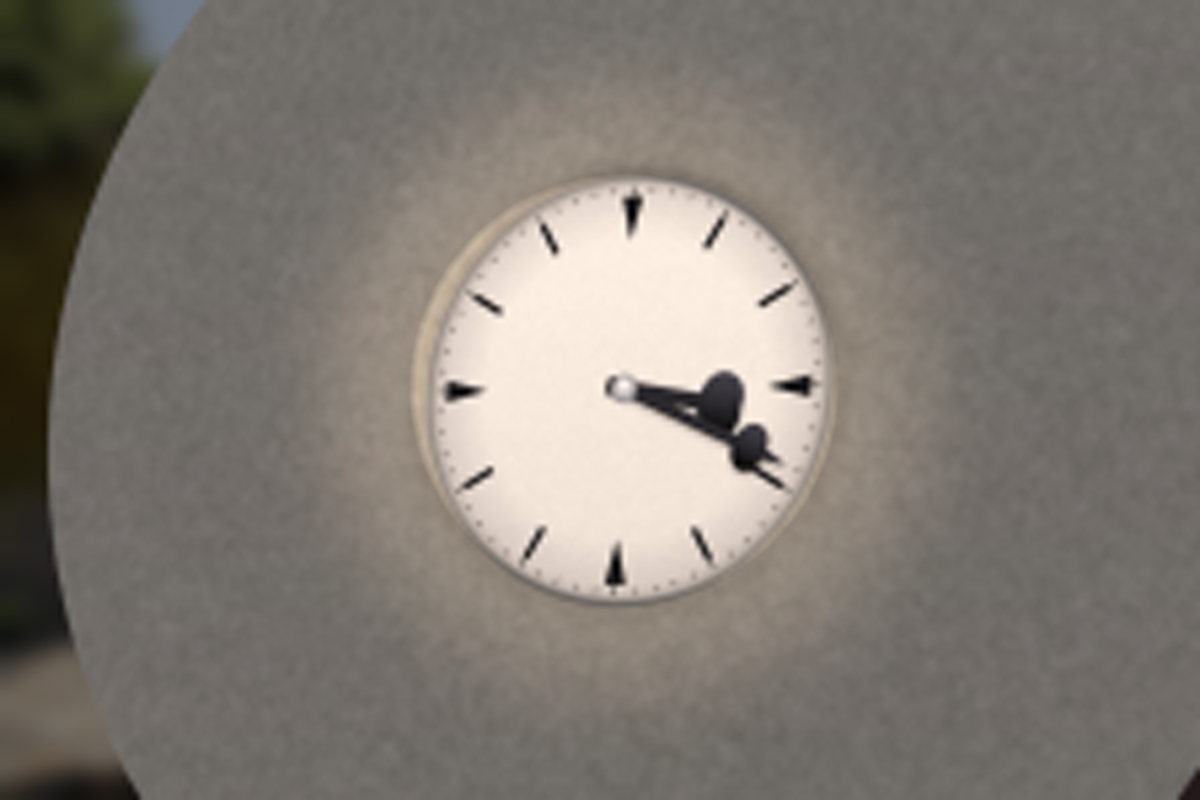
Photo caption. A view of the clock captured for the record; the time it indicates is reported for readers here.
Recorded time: 3:19
